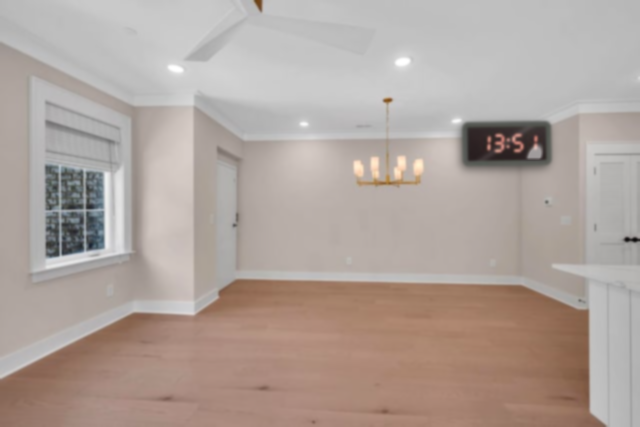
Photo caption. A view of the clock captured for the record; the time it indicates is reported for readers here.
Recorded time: 13:51
